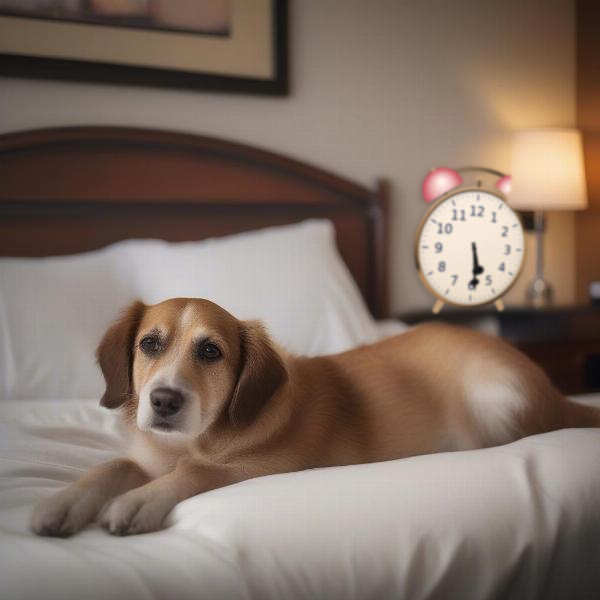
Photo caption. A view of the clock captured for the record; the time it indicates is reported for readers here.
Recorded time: 5:29
